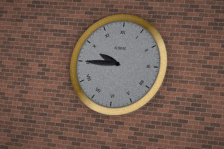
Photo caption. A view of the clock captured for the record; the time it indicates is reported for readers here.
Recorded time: 9:45
